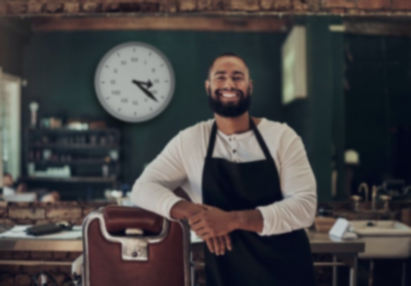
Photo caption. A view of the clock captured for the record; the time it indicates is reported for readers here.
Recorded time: 3:22
